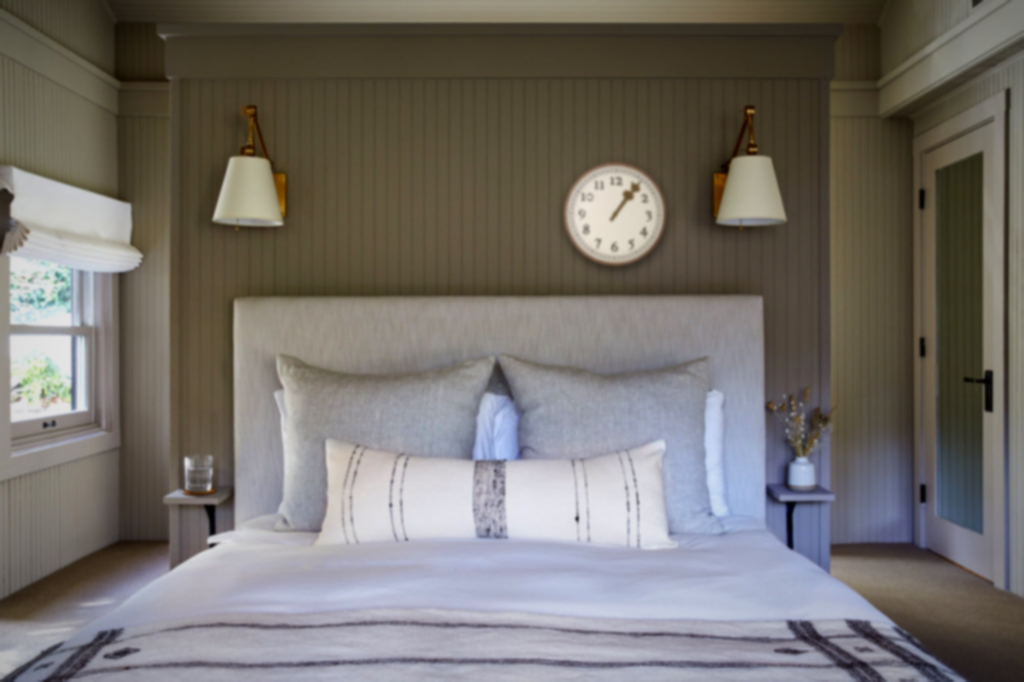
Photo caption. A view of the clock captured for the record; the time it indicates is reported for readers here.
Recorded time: 1:06
